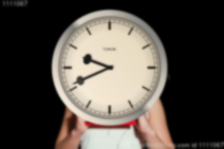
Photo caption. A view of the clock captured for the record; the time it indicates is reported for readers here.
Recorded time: 9:41
